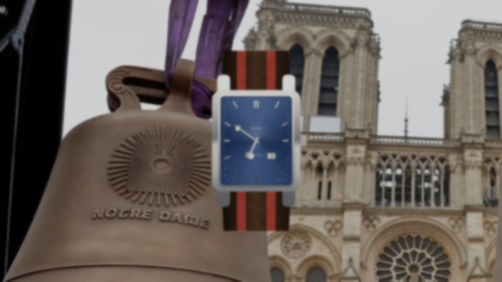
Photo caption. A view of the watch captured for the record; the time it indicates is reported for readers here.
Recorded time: 6:51
